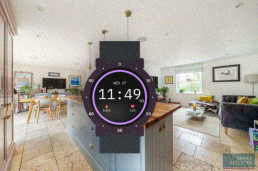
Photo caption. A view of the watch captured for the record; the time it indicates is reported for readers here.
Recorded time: 11:49
